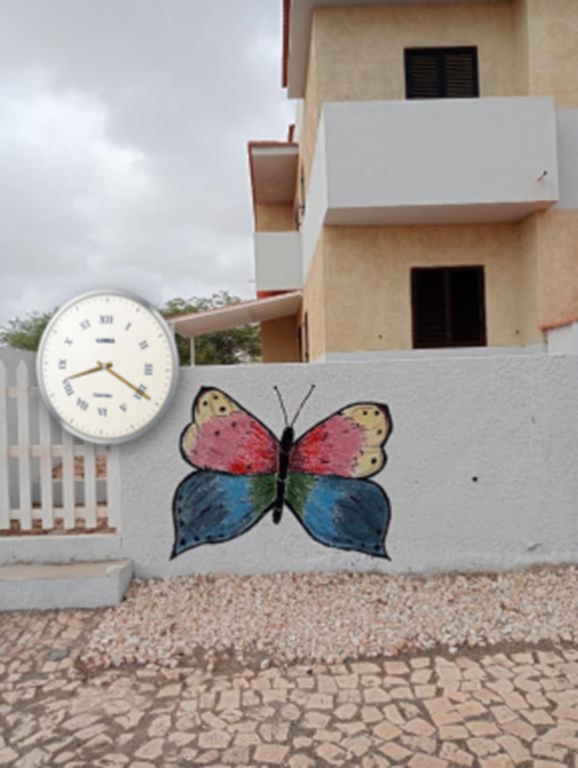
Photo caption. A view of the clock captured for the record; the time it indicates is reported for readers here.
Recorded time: 8:20
